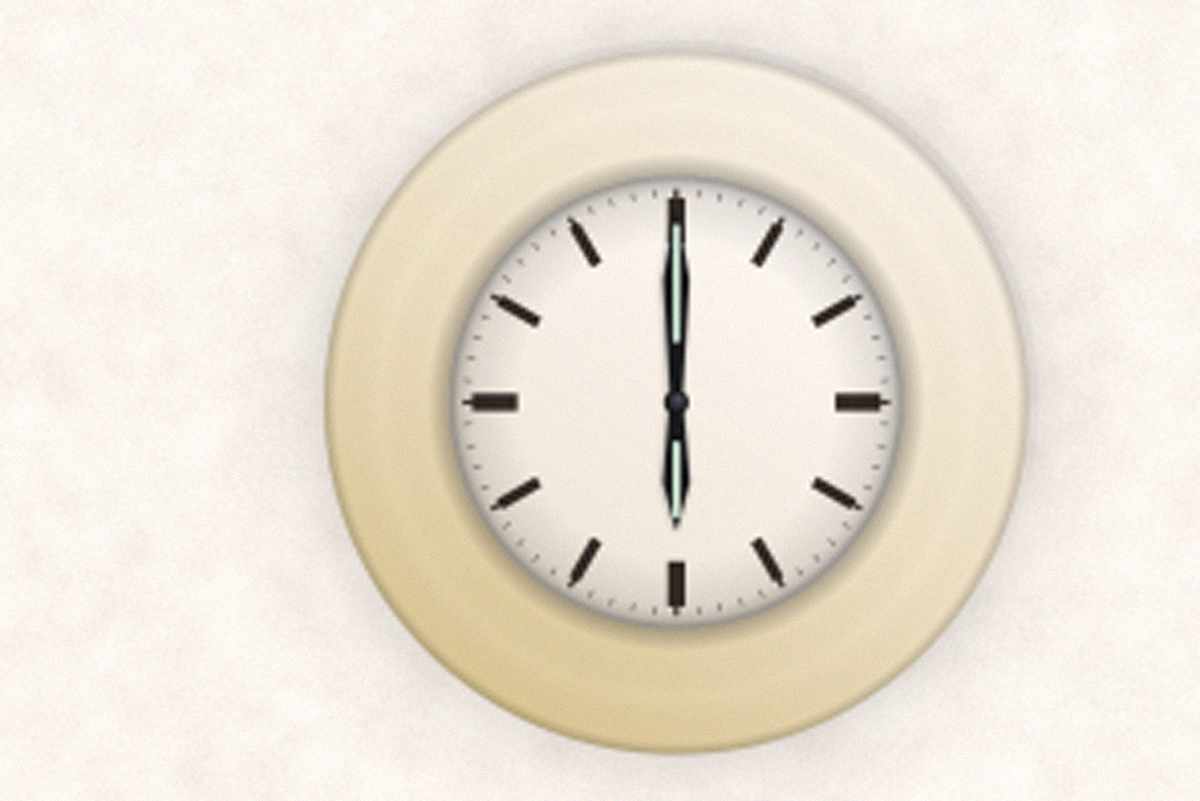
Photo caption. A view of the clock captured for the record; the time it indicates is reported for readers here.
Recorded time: 6:00
